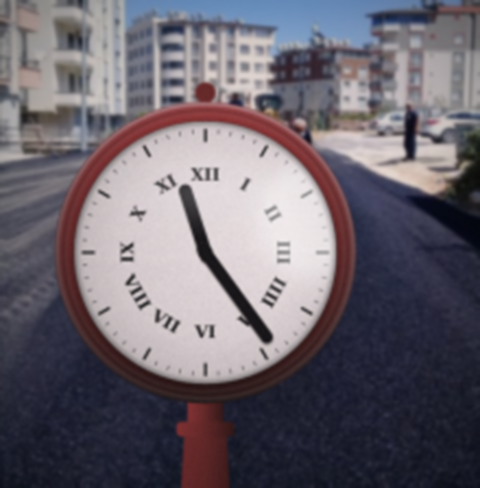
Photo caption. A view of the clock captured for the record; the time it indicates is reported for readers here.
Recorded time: 11:24
